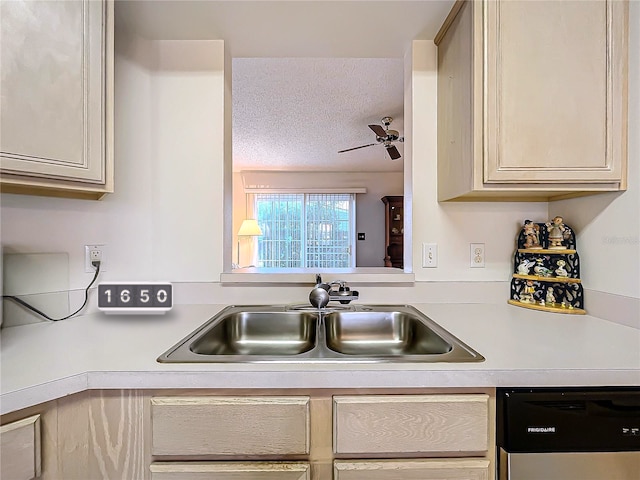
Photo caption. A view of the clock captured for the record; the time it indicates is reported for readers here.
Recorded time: 16:50
